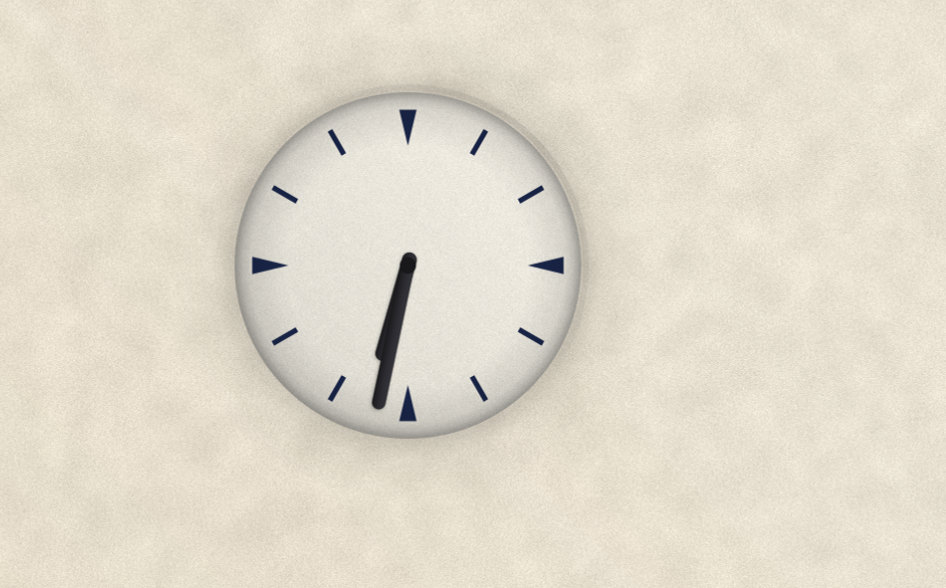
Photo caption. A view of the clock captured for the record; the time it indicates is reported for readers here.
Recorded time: 6:32
